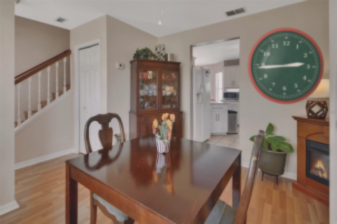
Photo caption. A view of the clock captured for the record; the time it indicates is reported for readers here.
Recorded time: 2:44
